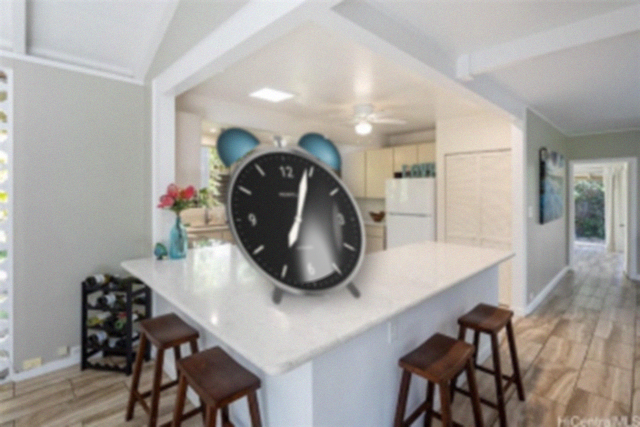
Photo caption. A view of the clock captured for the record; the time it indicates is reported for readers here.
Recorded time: 7:04
